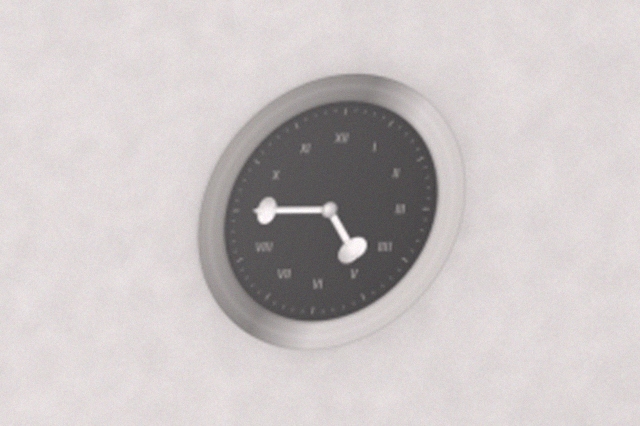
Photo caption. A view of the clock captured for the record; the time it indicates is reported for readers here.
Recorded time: 4:45
